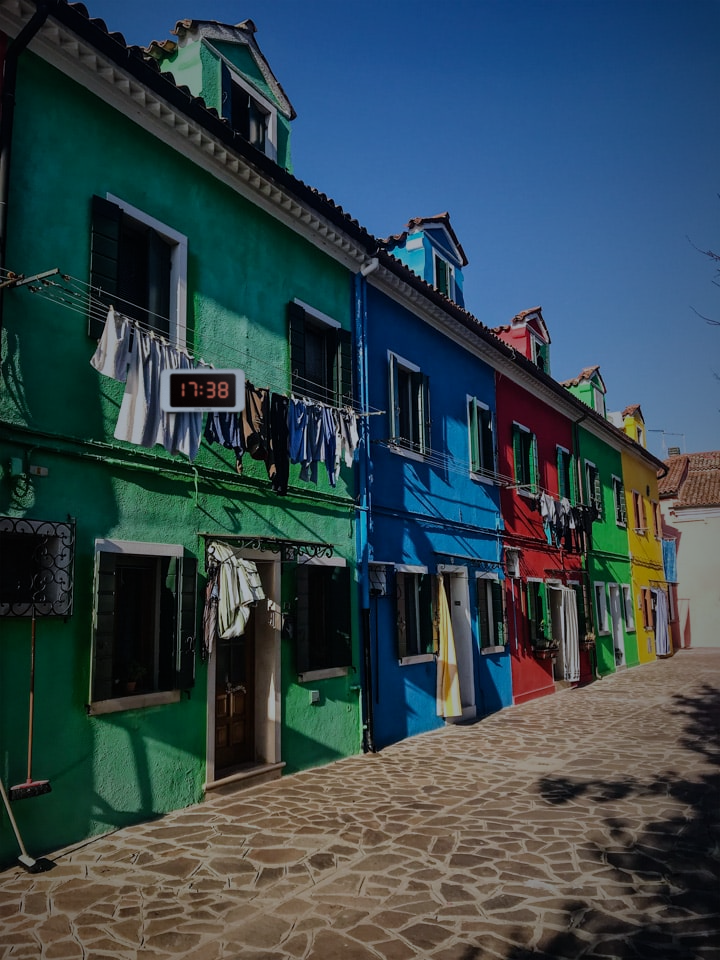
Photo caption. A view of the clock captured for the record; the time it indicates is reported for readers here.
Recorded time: 17:38
